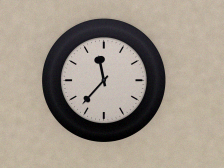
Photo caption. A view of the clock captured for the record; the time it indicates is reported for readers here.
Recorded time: 11:37
